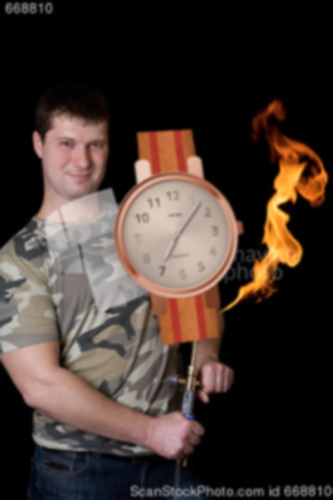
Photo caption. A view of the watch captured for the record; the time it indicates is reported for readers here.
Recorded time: 7:07
